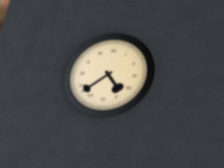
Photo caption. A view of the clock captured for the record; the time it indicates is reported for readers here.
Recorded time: 4:38
